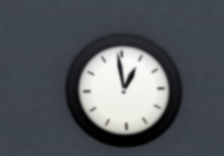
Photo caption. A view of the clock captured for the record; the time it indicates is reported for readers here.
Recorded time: 12:59
